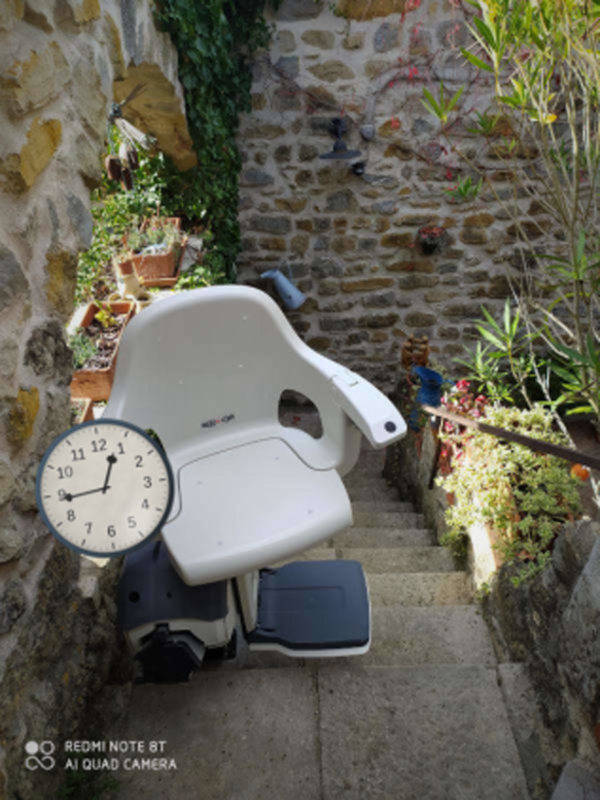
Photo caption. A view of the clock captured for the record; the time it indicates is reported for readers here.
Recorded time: 12:44
